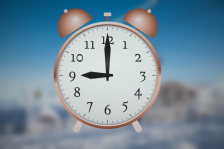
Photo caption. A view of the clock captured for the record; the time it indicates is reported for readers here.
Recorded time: 9:00
